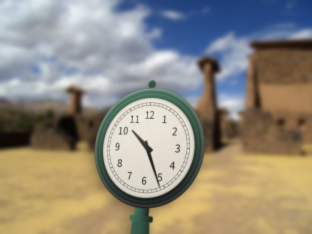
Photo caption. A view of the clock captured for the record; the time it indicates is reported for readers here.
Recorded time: 10:26
